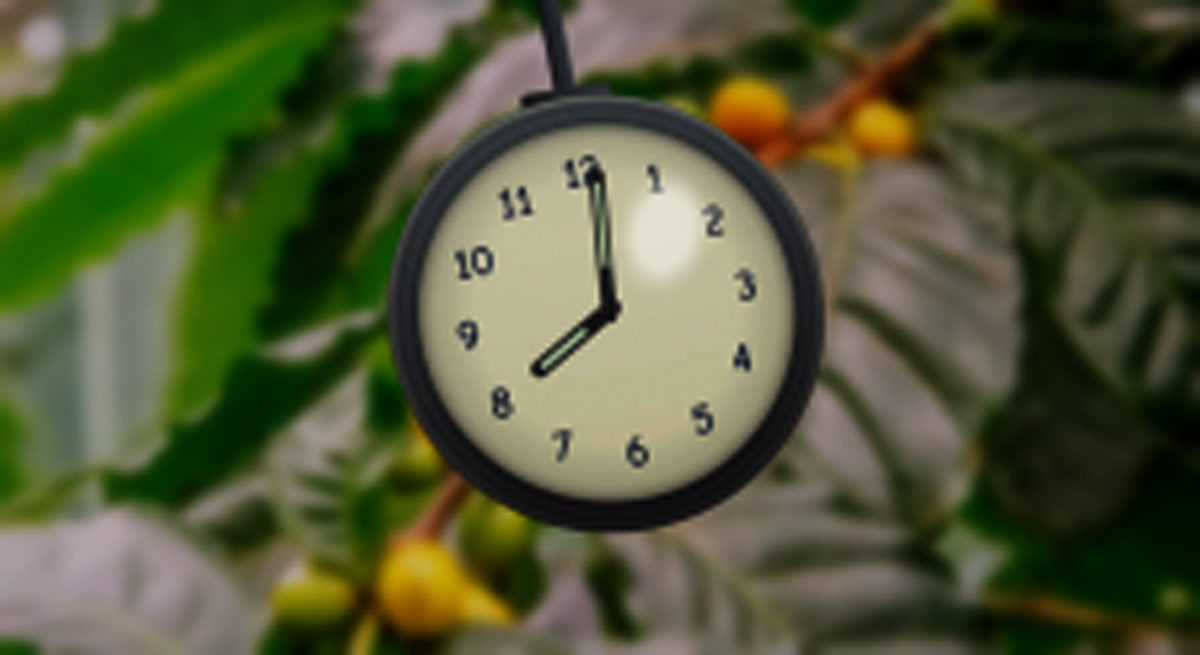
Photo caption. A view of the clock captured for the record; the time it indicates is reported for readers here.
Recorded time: 8:01
